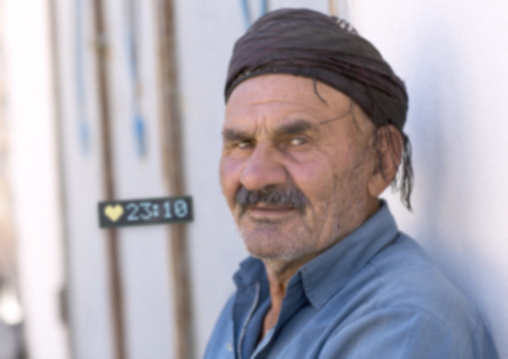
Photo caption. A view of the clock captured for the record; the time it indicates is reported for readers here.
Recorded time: 23:10
